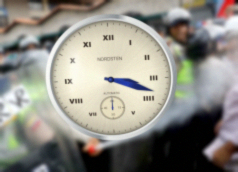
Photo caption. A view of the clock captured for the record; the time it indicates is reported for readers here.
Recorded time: 3:18
